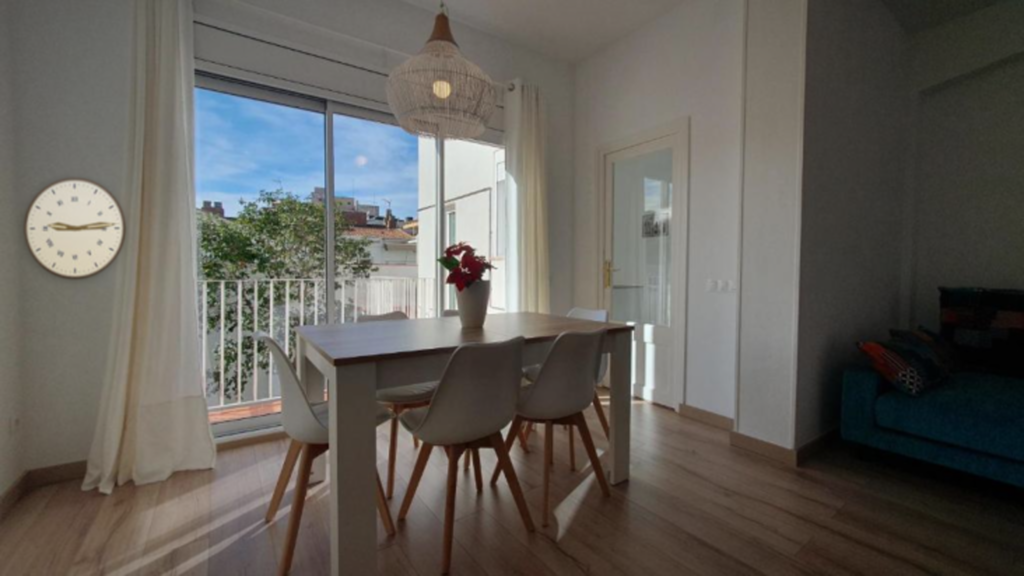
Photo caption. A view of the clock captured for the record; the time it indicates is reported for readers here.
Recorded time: 9:14
